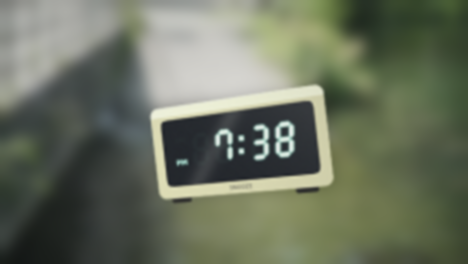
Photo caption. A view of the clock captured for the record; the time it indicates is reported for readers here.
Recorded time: 7:38
